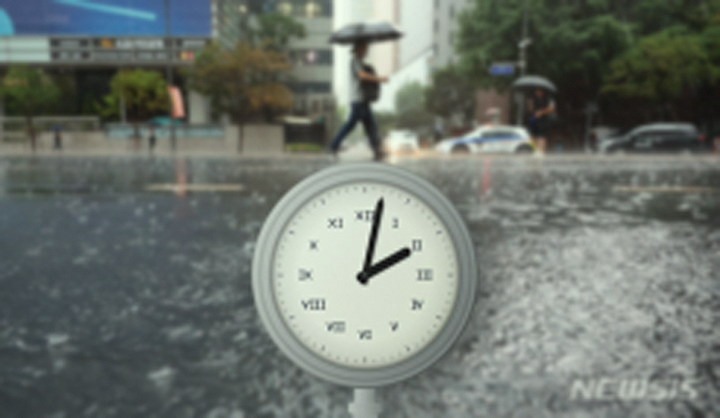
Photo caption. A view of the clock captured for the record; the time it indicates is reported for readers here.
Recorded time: 2:02
